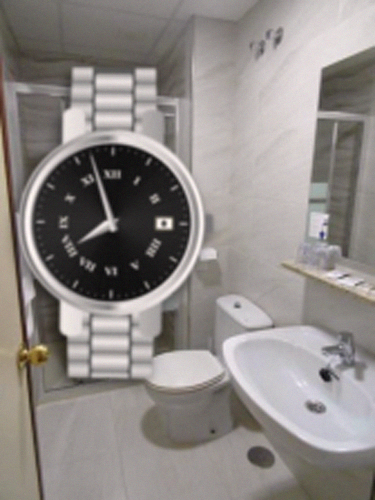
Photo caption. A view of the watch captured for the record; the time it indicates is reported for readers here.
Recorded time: 7:57
